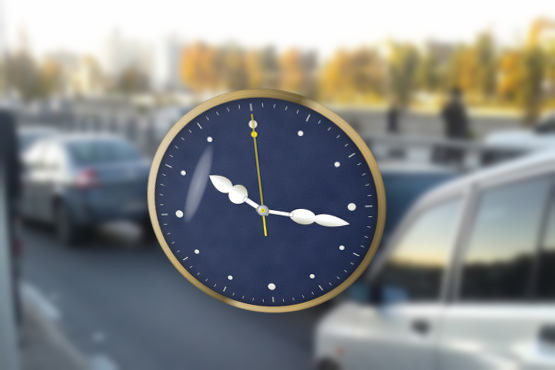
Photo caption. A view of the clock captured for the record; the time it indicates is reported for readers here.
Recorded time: 10:17:00
